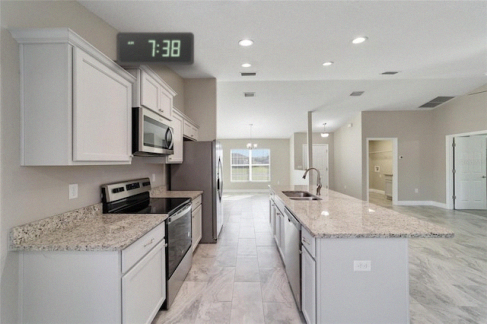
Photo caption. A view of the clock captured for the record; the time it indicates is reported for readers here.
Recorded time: 7:38
